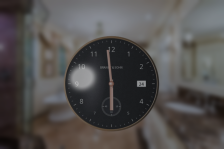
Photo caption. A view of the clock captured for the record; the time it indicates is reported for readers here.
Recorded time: 5:59
